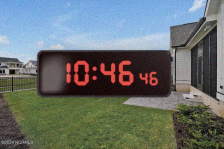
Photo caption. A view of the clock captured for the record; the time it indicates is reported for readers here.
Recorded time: 10:46:46
